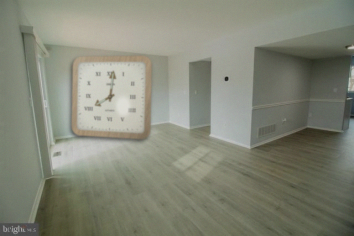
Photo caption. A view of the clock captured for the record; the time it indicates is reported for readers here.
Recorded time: 8:01
